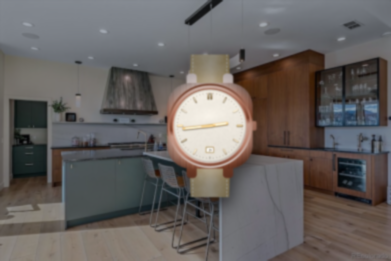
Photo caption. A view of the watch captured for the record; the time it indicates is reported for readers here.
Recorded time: 2:44
